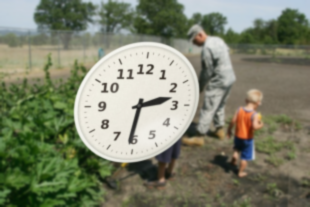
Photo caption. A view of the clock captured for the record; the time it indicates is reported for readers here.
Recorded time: 2:31
